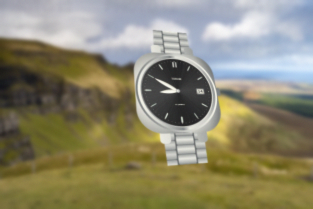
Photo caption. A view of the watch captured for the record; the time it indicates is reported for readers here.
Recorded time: 8:50
